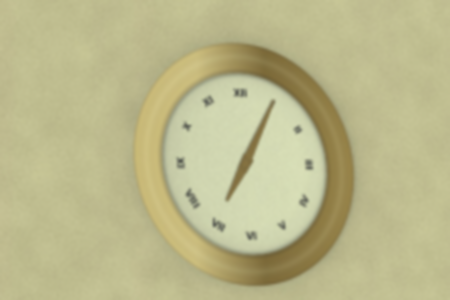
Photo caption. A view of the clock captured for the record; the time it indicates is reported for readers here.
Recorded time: 7:05
